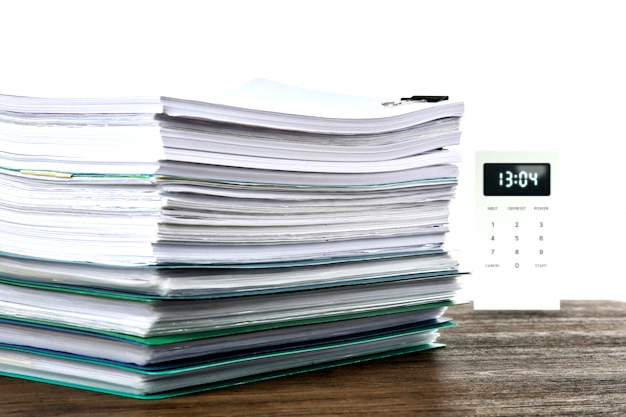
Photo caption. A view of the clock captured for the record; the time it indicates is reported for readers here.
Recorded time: 13:04
